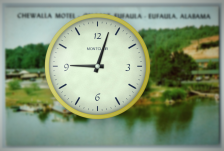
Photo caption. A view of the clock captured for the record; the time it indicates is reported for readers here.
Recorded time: 9:03
